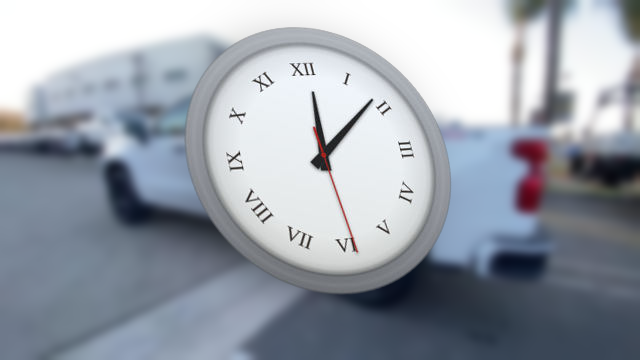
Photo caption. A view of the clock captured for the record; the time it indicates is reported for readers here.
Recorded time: 12:08:29
